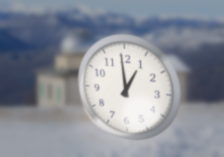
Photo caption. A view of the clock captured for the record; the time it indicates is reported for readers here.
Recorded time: 12:59
